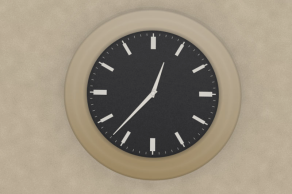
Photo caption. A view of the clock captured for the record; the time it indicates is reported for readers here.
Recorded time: 12:37
